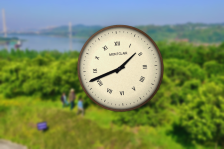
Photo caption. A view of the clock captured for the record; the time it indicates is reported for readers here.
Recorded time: 1:42
